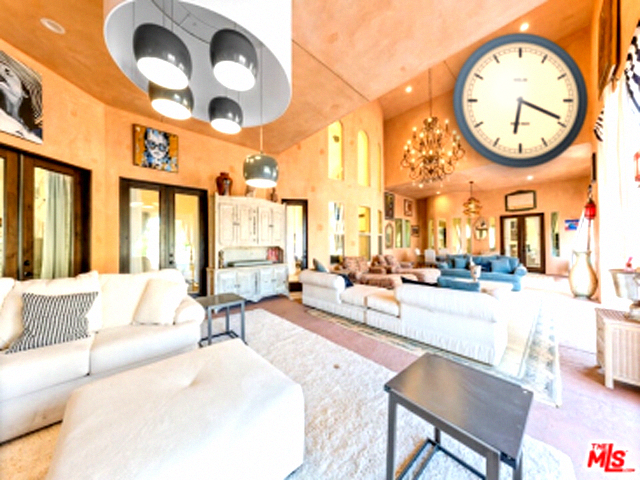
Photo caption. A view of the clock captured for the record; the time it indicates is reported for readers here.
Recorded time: 6:19
